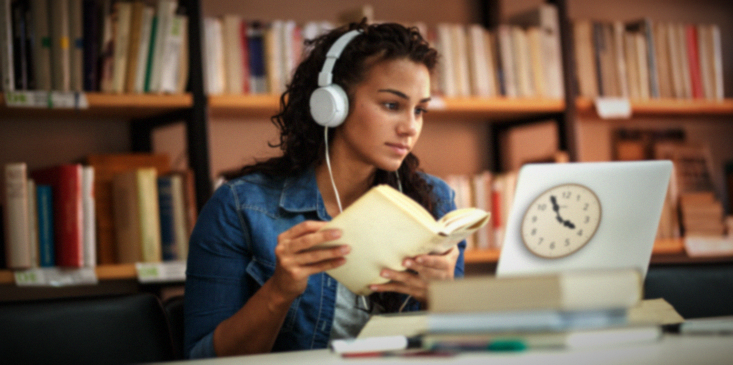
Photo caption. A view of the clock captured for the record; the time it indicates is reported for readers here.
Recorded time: 3:55
